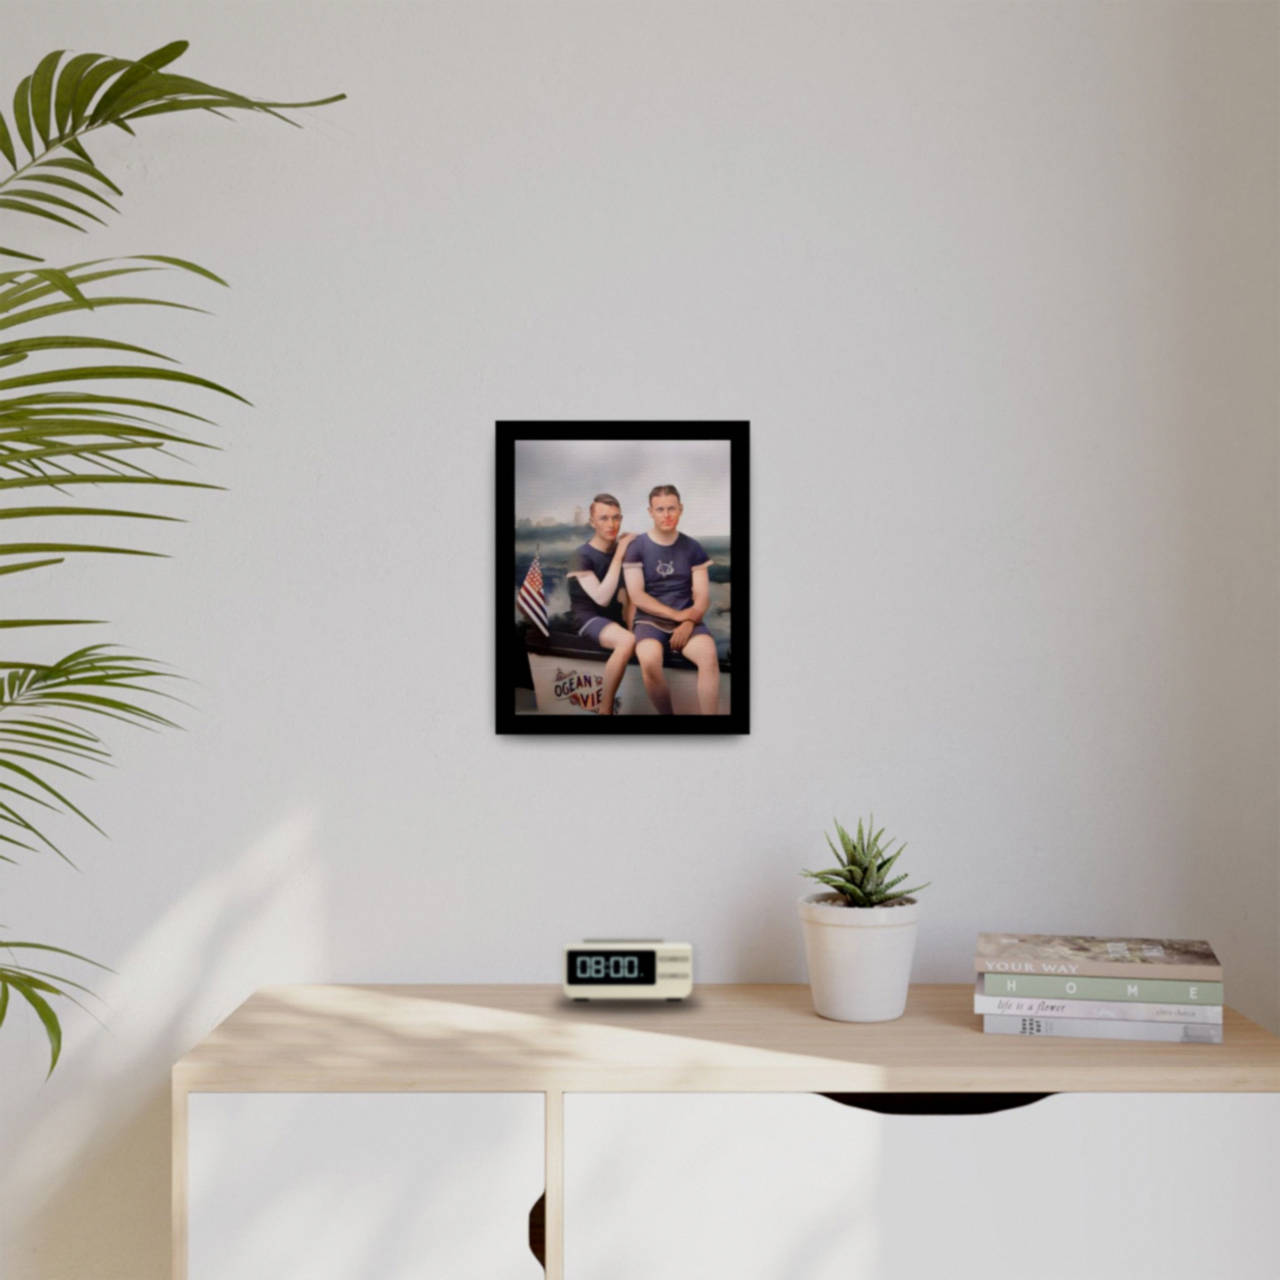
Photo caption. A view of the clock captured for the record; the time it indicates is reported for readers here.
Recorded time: 8:00
